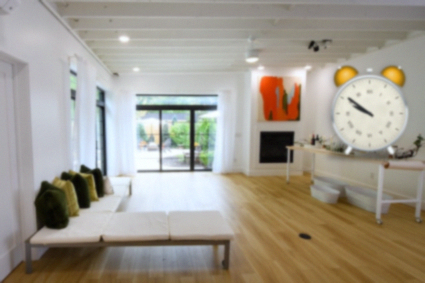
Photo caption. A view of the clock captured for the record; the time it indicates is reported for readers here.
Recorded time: 9:51
